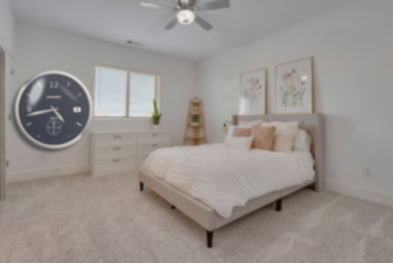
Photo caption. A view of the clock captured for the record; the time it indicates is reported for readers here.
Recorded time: 4:43
